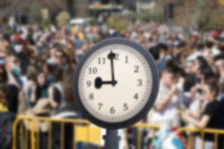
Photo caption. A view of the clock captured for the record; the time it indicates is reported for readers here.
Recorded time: 8:59
